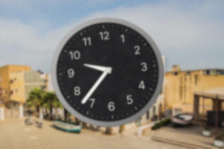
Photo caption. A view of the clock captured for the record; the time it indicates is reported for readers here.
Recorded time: 9:37
